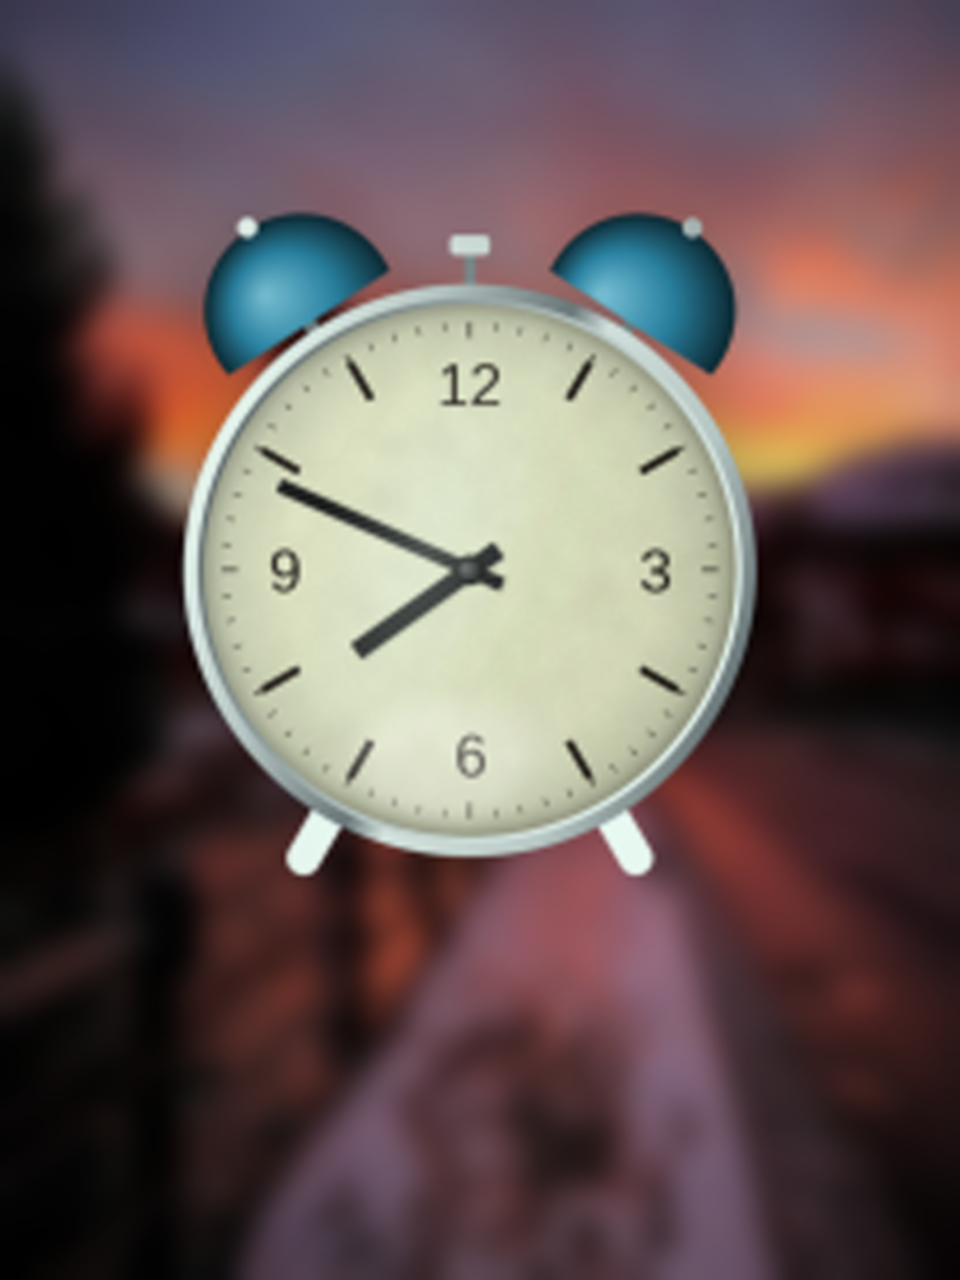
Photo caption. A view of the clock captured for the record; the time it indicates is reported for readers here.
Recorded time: 7:49
